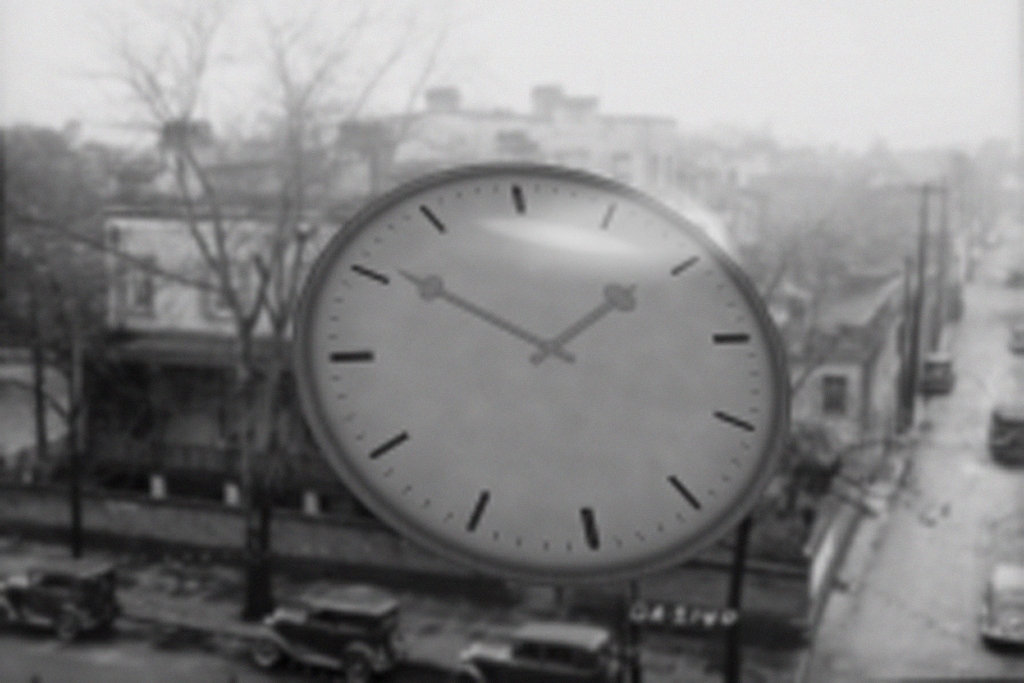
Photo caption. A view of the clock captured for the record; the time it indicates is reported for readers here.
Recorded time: 1:51
